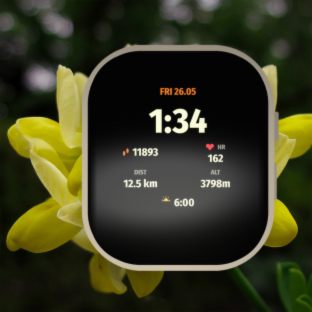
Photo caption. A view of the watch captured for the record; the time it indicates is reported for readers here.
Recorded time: 1:34
